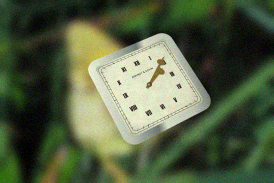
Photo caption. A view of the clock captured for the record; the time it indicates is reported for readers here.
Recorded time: 2:09
